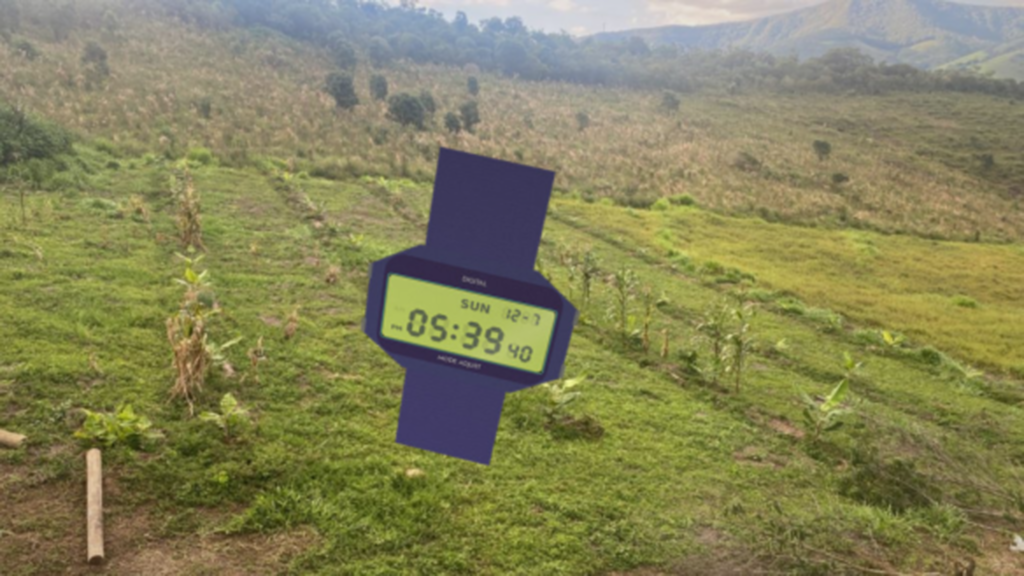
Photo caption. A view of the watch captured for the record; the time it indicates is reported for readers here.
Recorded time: 5:39:40
